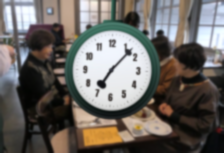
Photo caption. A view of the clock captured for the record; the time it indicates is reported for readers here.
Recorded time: 7:07
